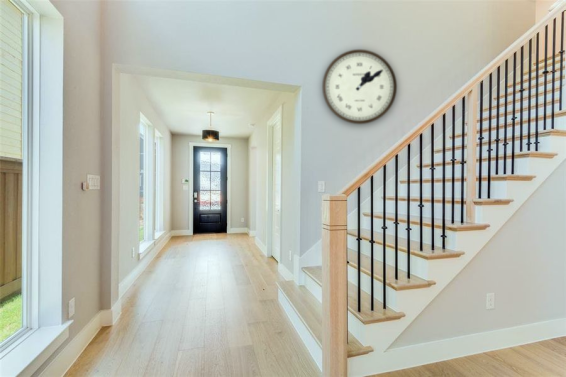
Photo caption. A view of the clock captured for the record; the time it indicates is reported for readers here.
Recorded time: 1:09
